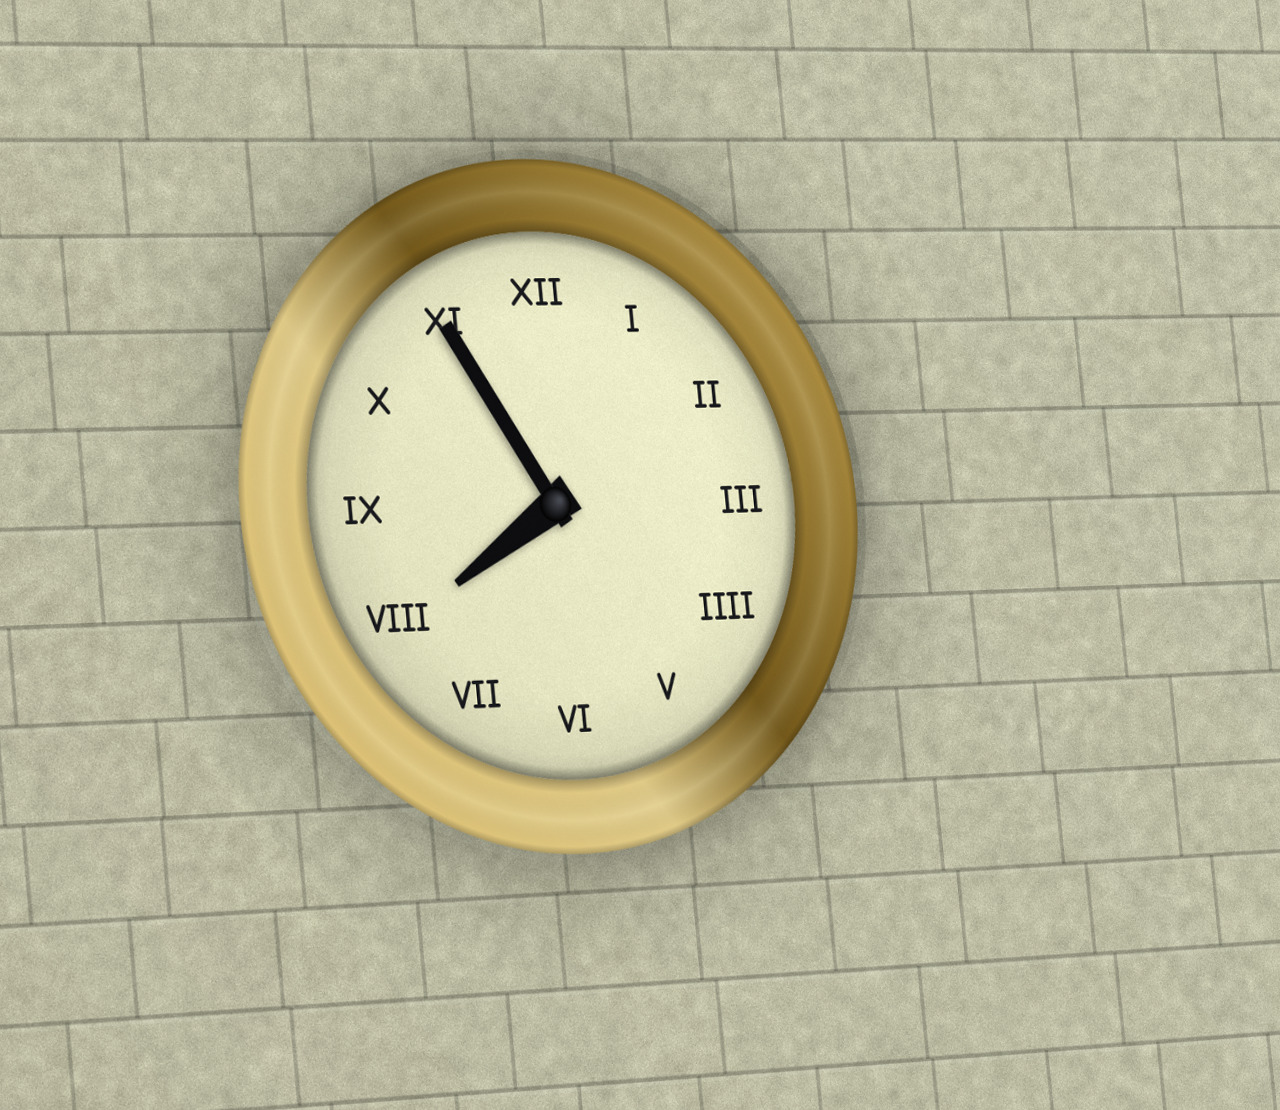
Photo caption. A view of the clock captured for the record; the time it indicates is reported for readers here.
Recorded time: 7:55
